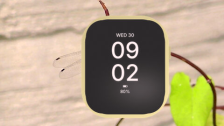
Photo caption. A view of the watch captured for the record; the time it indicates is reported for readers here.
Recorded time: 9:02
